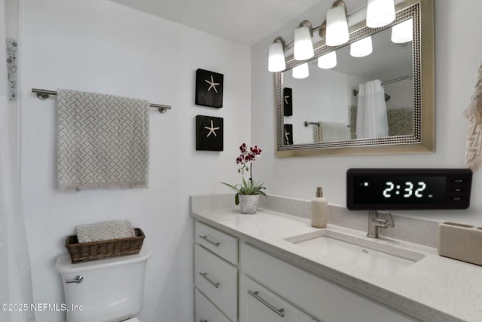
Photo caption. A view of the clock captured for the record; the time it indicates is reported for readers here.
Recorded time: 2:32
